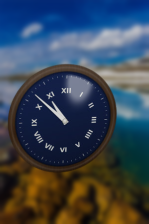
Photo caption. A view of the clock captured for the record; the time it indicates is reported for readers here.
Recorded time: 10:52
